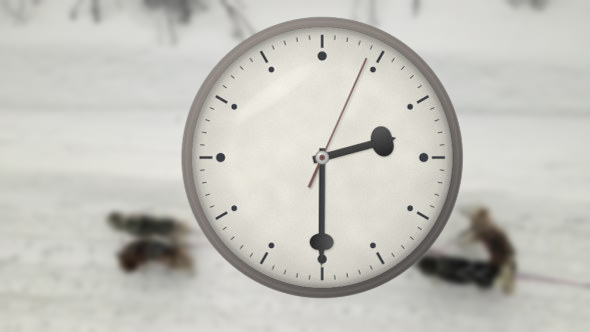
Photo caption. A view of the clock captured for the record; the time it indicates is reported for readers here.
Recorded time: 2:30:04
